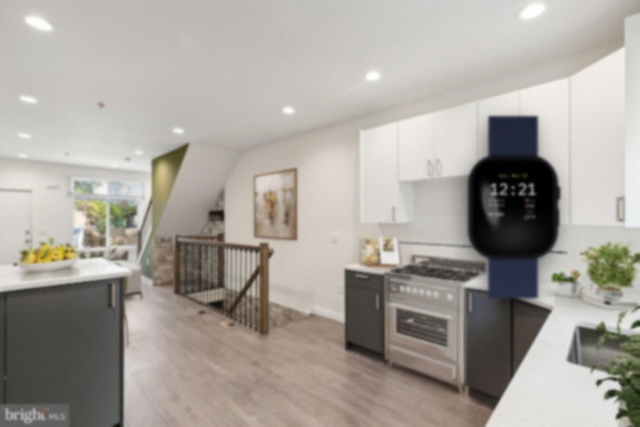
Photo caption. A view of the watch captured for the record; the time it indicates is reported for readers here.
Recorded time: 12:21
